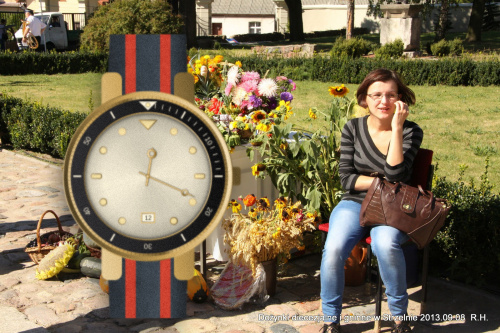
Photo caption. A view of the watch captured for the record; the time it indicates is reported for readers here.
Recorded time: 12:19
